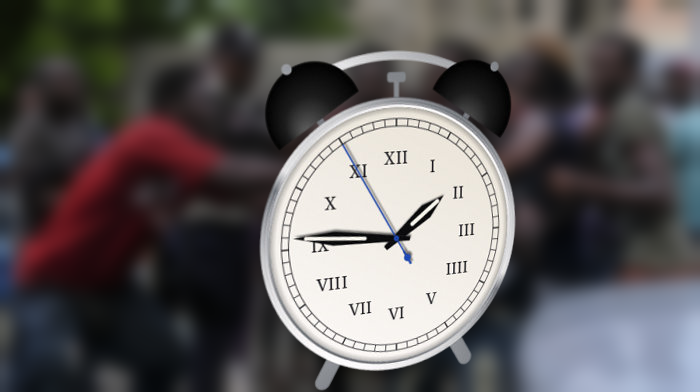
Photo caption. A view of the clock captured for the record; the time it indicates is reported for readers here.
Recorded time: 1:45:55
